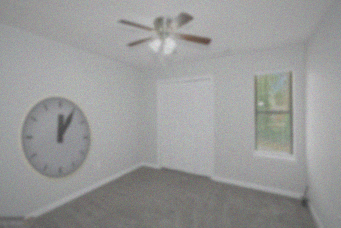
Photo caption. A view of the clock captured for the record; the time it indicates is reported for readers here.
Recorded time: 12:05
